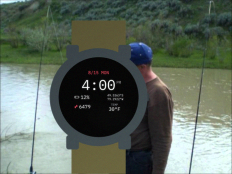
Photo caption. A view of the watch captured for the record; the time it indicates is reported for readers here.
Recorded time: 4:00
